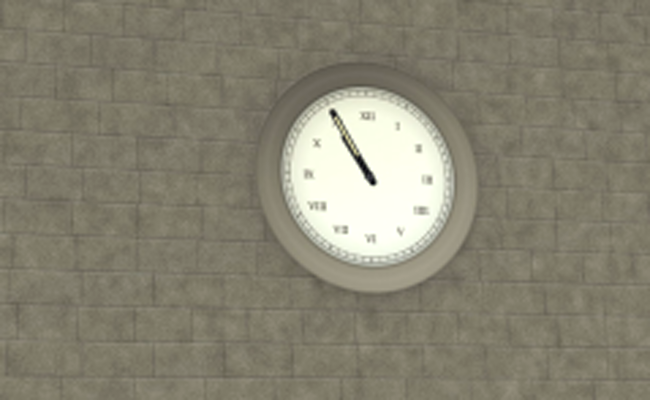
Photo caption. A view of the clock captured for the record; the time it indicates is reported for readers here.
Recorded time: 10:55
